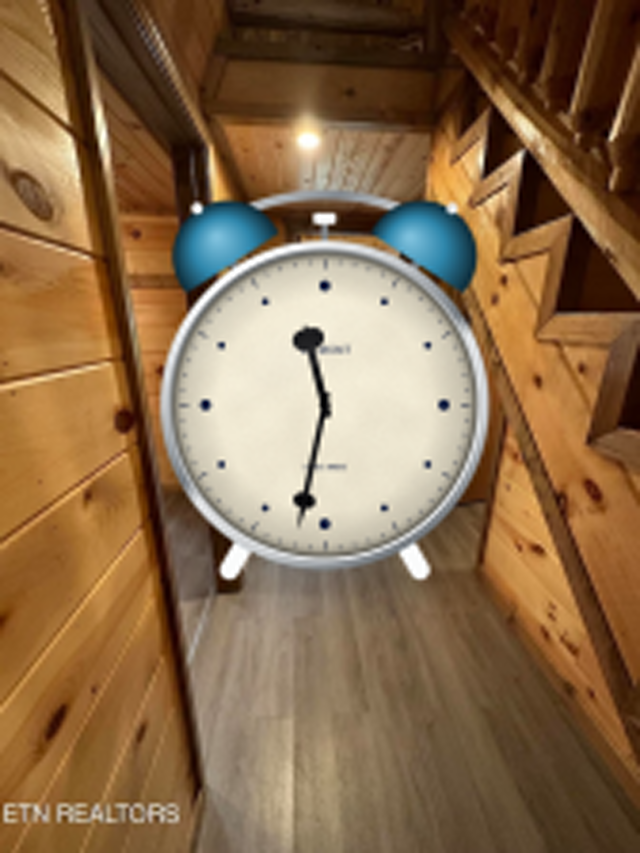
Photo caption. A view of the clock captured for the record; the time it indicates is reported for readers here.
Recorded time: 11:32
